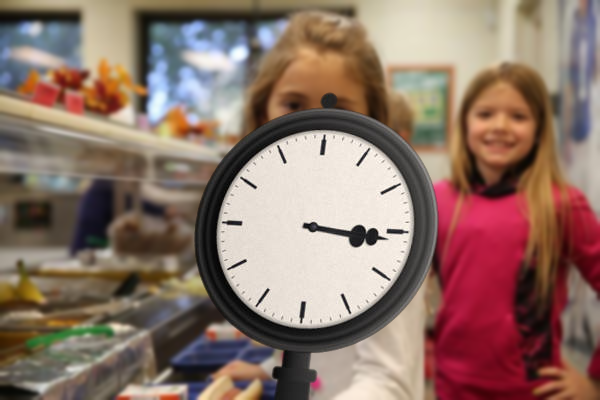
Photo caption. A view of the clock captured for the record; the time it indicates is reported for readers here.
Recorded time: 3:16
